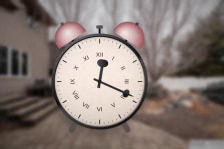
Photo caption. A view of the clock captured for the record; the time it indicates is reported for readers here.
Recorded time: 12:19
